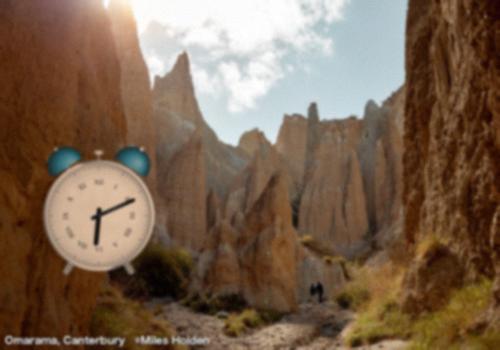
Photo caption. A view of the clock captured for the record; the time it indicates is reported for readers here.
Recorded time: 6:11
